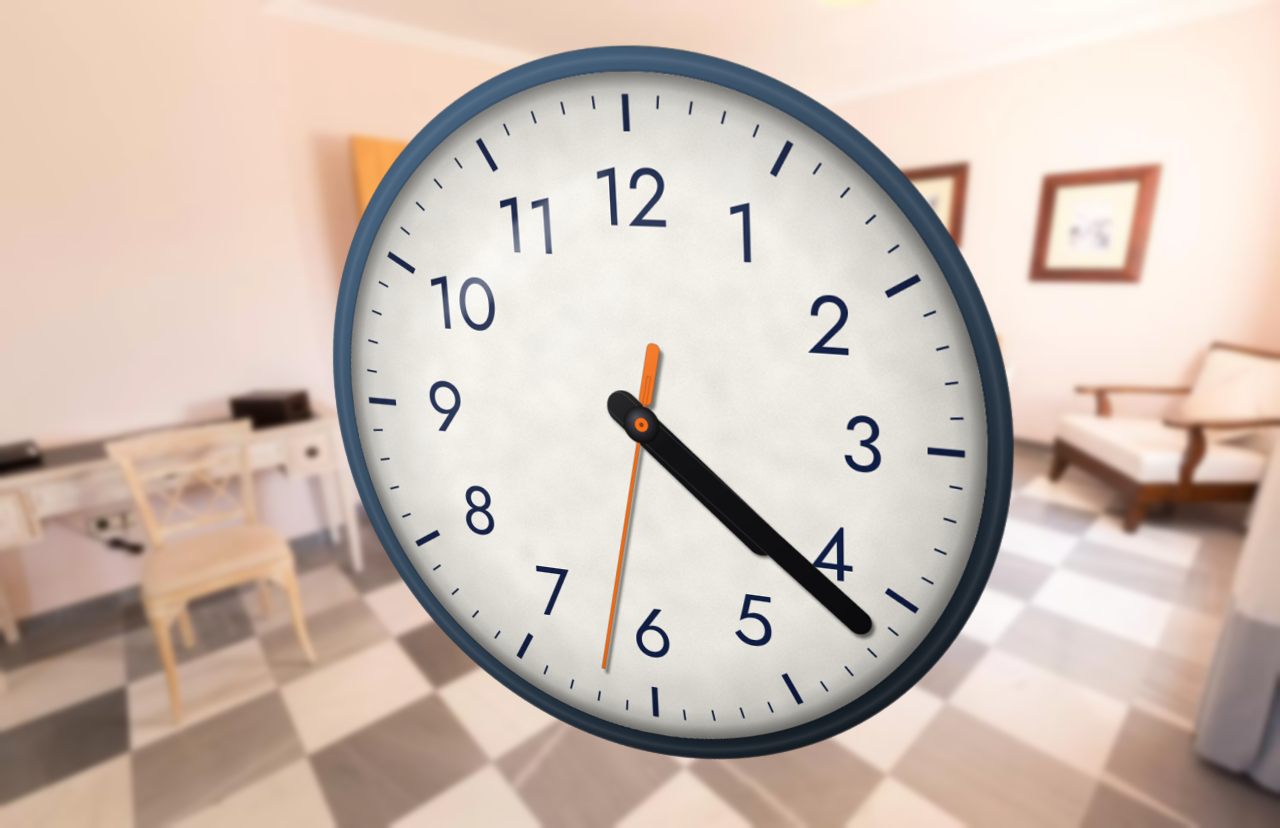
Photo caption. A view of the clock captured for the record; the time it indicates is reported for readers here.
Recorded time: 4:21:32
